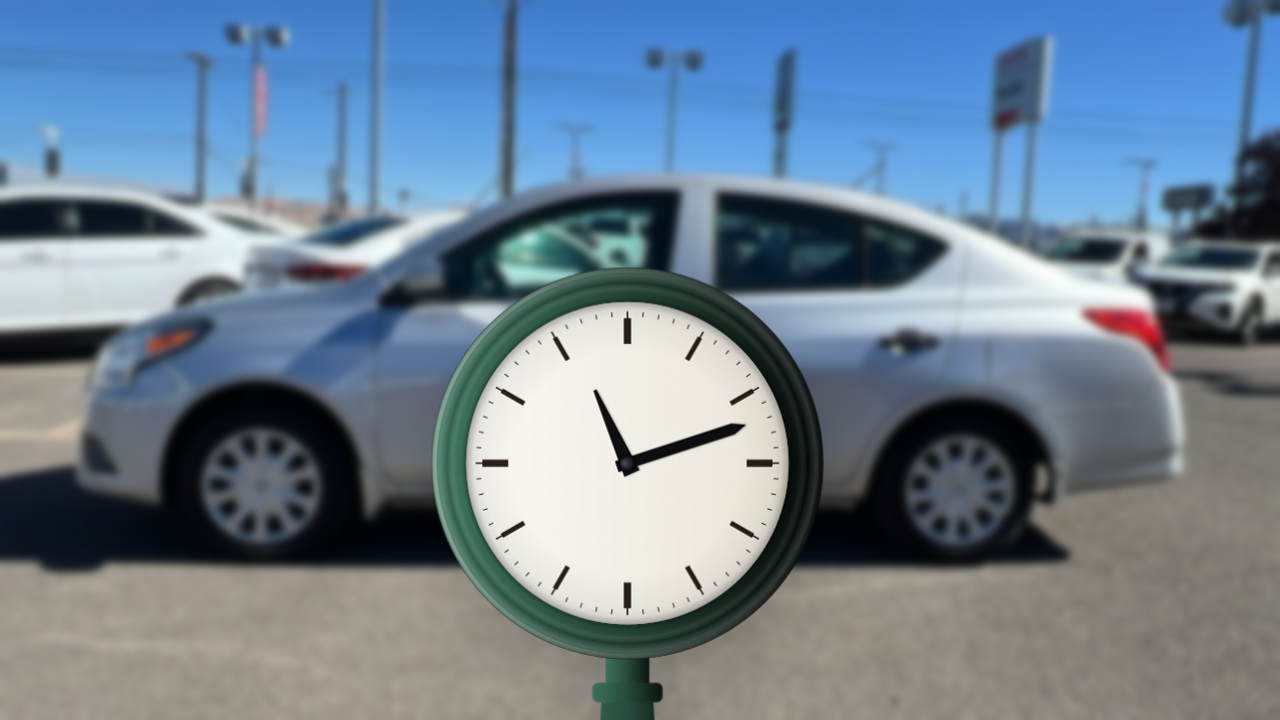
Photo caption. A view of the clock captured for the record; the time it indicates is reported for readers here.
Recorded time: 11:12
